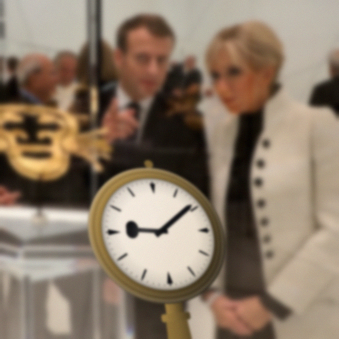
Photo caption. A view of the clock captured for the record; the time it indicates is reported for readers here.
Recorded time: 9:09
